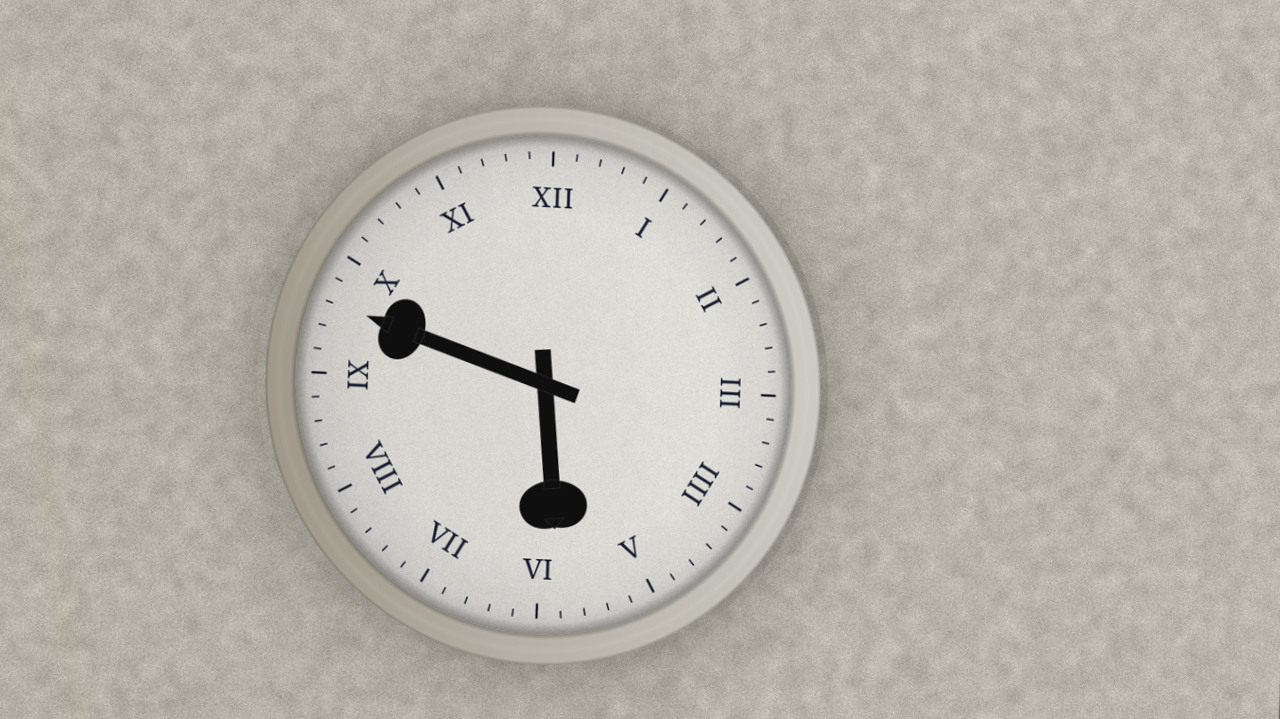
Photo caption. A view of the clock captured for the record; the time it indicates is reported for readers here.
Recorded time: 5:48
